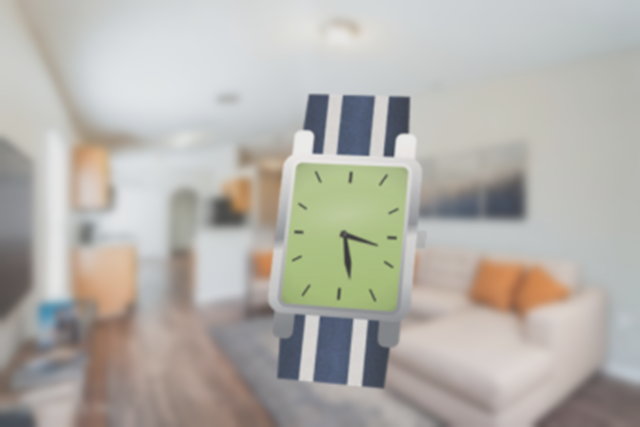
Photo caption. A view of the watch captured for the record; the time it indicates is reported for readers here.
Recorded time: 3:28
